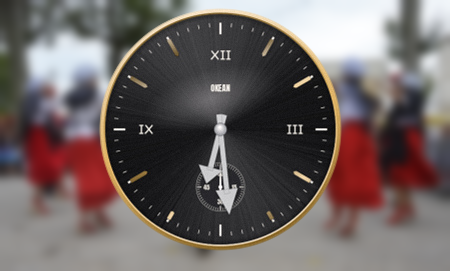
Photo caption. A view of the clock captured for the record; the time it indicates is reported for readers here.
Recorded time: 6:29
